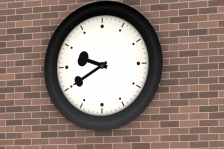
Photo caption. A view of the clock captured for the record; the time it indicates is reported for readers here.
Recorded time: 9:40
